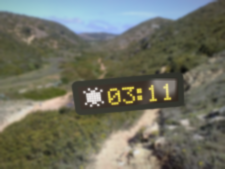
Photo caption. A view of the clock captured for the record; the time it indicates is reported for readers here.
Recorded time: 3:11
